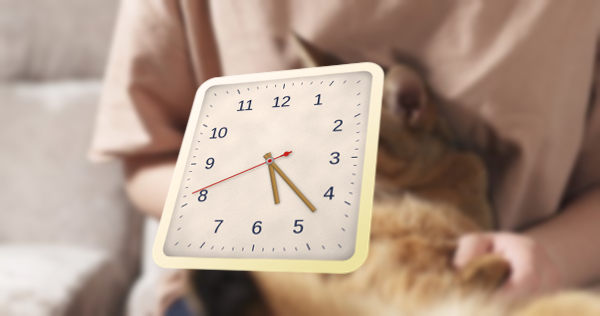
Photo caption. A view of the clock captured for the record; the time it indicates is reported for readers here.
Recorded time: 5:22:41
